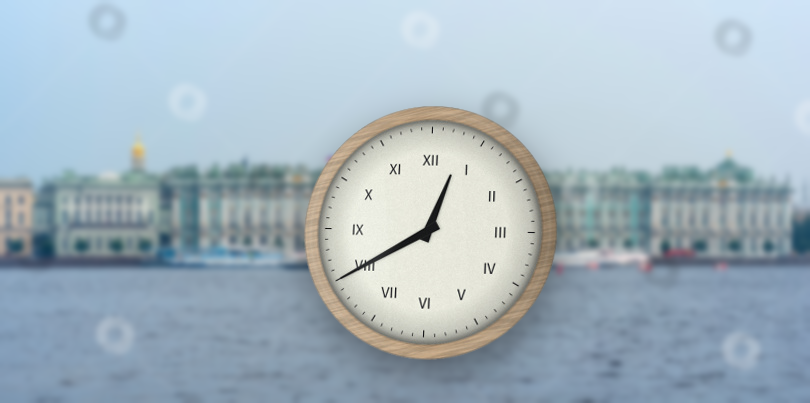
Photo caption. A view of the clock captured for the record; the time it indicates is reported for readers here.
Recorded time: 12:40
